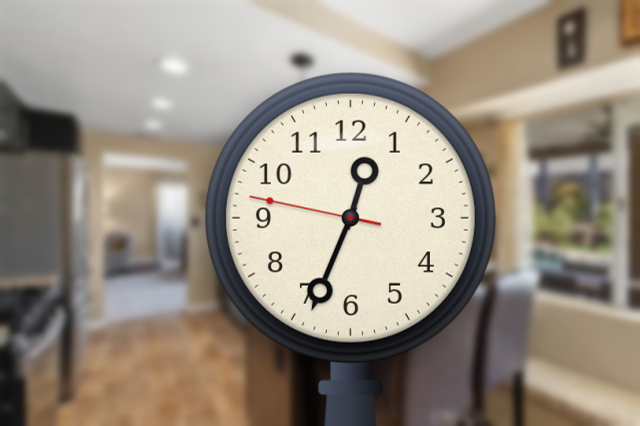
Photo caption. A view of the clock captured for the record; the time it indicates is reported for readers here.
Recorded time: 12:33:47
